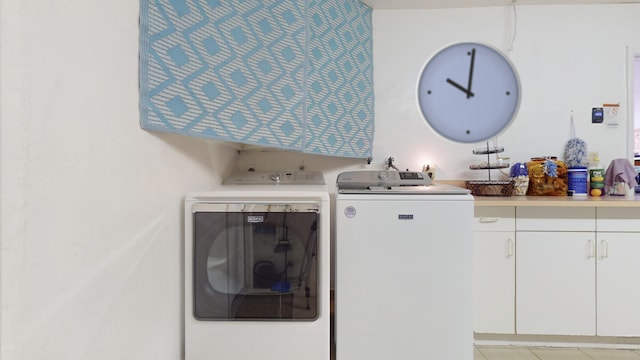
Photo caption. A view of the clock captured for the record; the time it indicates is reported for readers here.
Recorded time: 10:01
